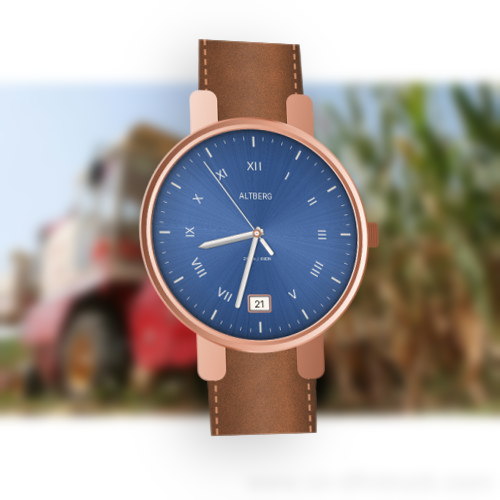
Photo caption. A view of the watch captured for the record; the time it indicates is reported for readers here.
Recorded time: 8:32:54
